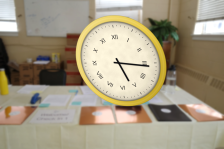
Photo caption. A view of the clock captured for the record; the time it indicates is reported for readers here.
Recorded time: 5:16
